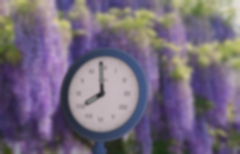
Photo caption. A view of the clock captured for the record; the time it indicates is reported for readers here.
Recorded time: 7:59
